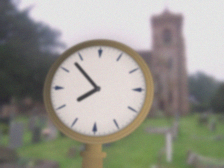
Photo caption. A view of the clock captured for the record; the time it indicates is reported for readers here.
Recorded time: 7:53
